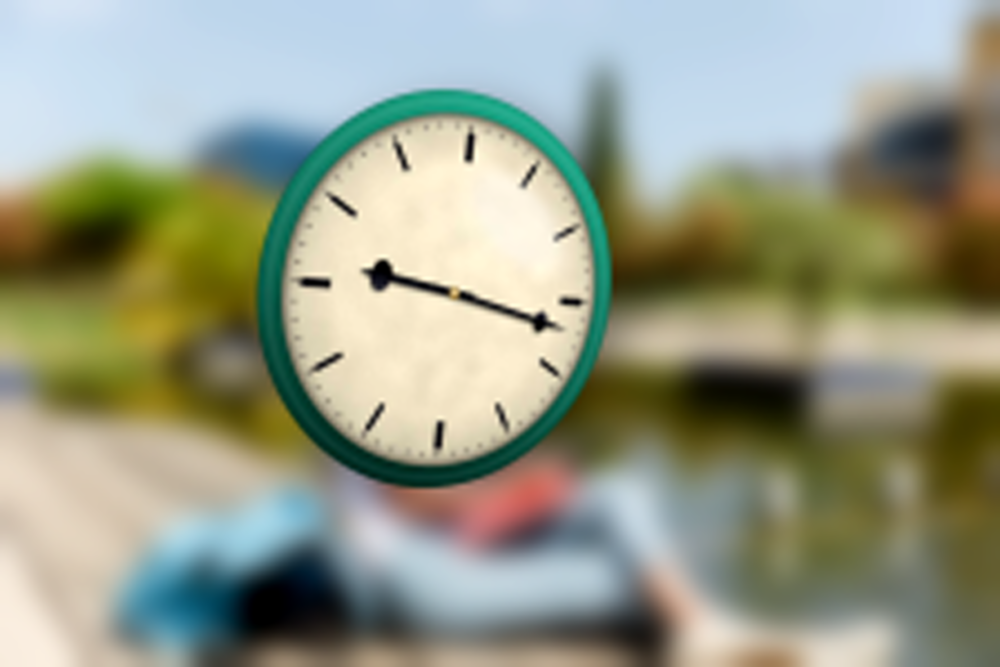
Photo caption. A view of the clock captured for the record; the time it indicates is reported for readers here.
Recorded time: 9:17
